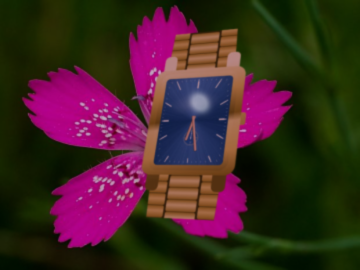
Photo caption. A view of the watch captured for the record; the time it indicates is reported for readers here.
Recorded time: 6:28
